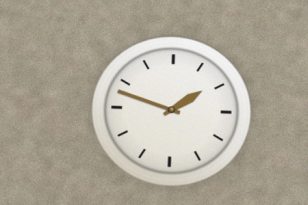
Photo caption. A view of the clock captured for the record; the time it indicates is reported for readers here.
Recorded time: 1:48
